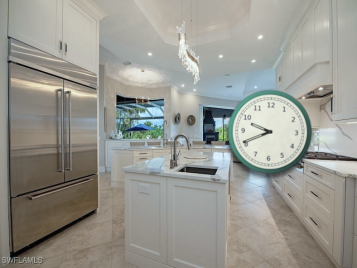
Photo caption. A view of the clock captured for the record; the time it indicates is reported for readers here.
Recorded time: 9:41
